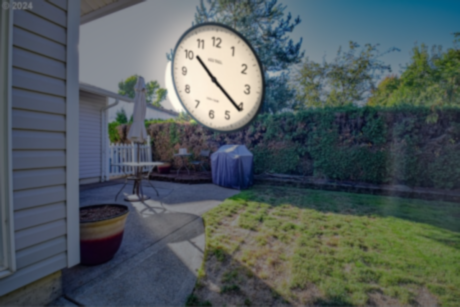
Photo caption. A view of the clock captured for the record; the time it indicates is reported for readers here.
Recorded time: 10:21
